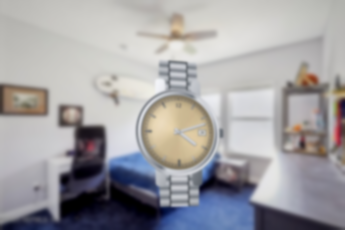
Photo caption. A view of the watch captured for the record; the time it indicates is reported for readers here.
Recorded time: 4:12
